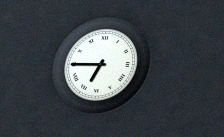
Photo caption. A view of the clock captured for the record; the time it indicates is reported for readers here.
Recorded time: 6:45
